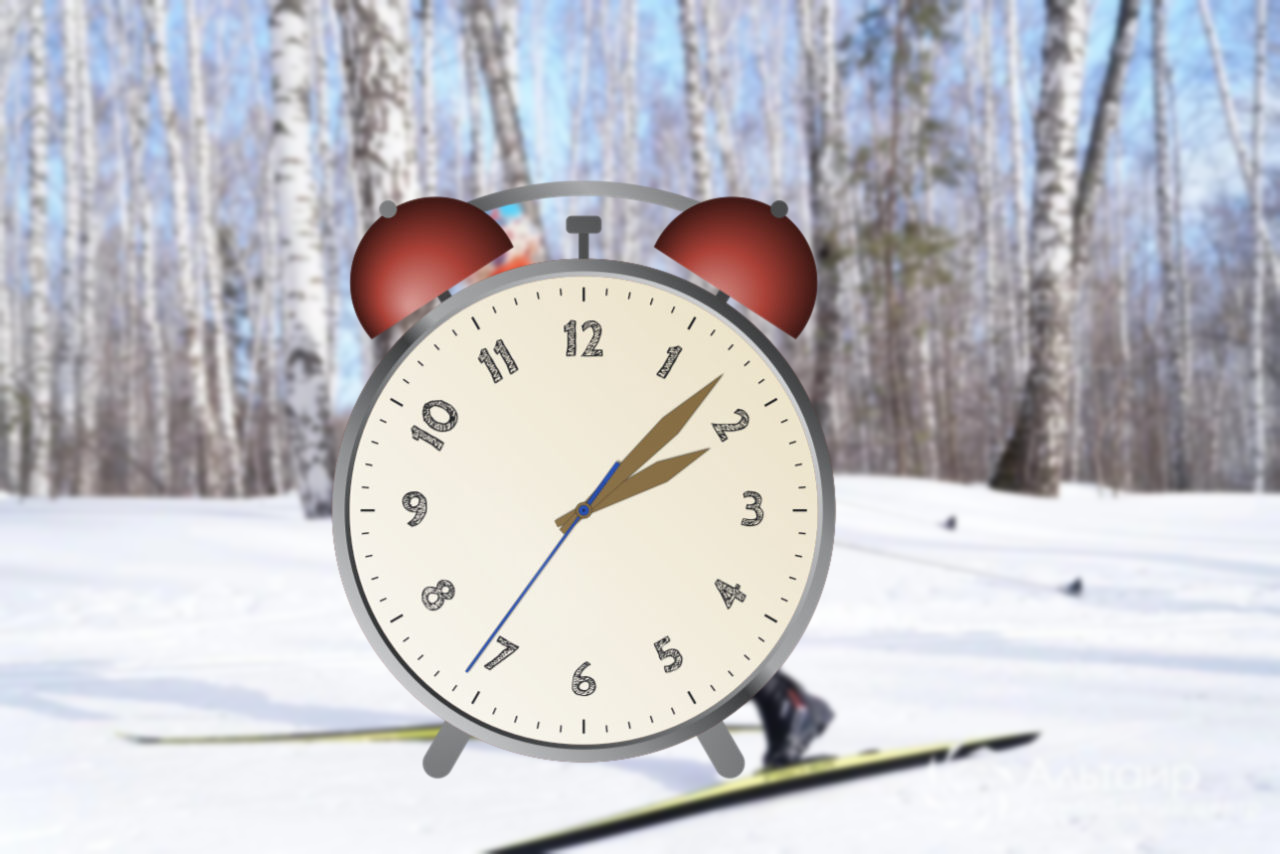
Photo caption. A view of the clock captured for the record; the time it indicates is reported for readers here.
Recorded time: 2:07:36
